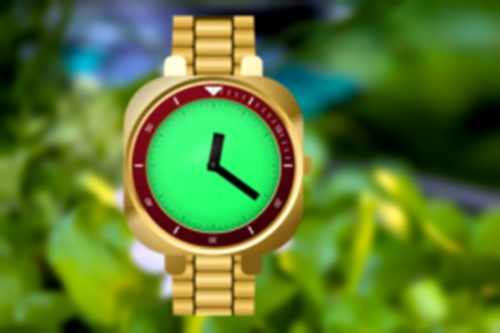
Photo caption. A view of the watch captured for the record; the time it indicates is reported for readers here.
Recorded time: 12:21
